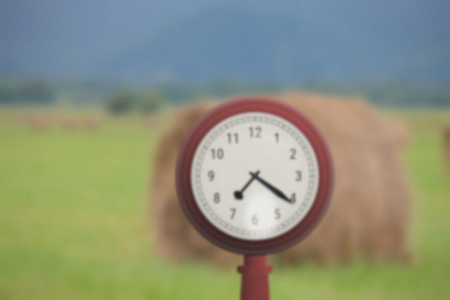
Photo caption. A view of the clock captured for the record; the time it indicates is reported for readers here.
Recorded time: 7:21
